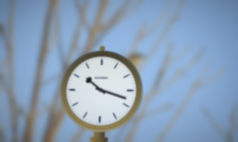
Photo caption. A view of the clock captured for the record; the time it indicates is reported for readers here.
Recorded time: 10:18
